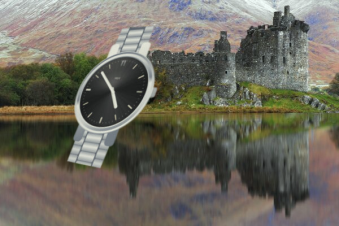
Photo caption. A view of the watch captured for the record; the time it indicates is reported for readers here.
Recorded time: 4:52
